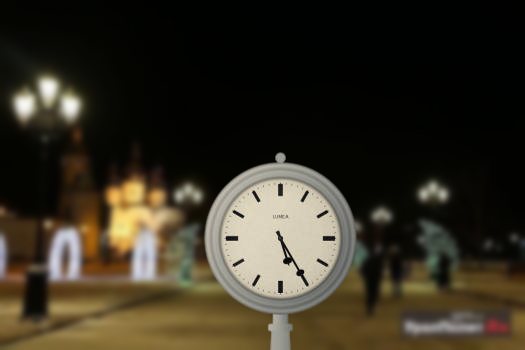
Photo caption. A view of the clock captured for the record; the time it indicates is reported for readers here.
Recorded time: 5:25
